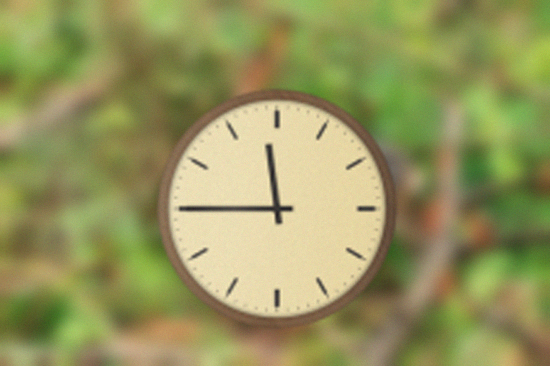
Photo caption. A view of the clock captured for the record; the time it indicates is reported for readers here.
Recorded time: 11:45
